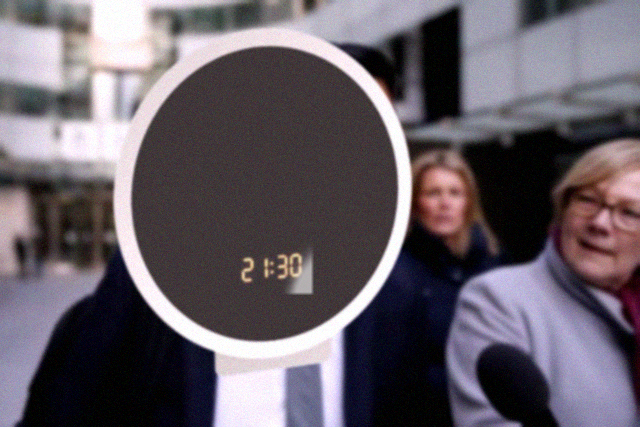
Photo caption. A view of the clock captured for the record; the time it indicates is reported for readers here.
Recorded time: 21:30
